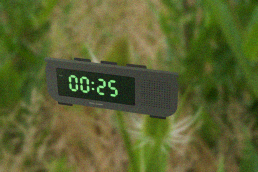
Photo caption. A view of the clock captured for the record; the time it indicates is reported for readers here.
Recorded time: 0:25
